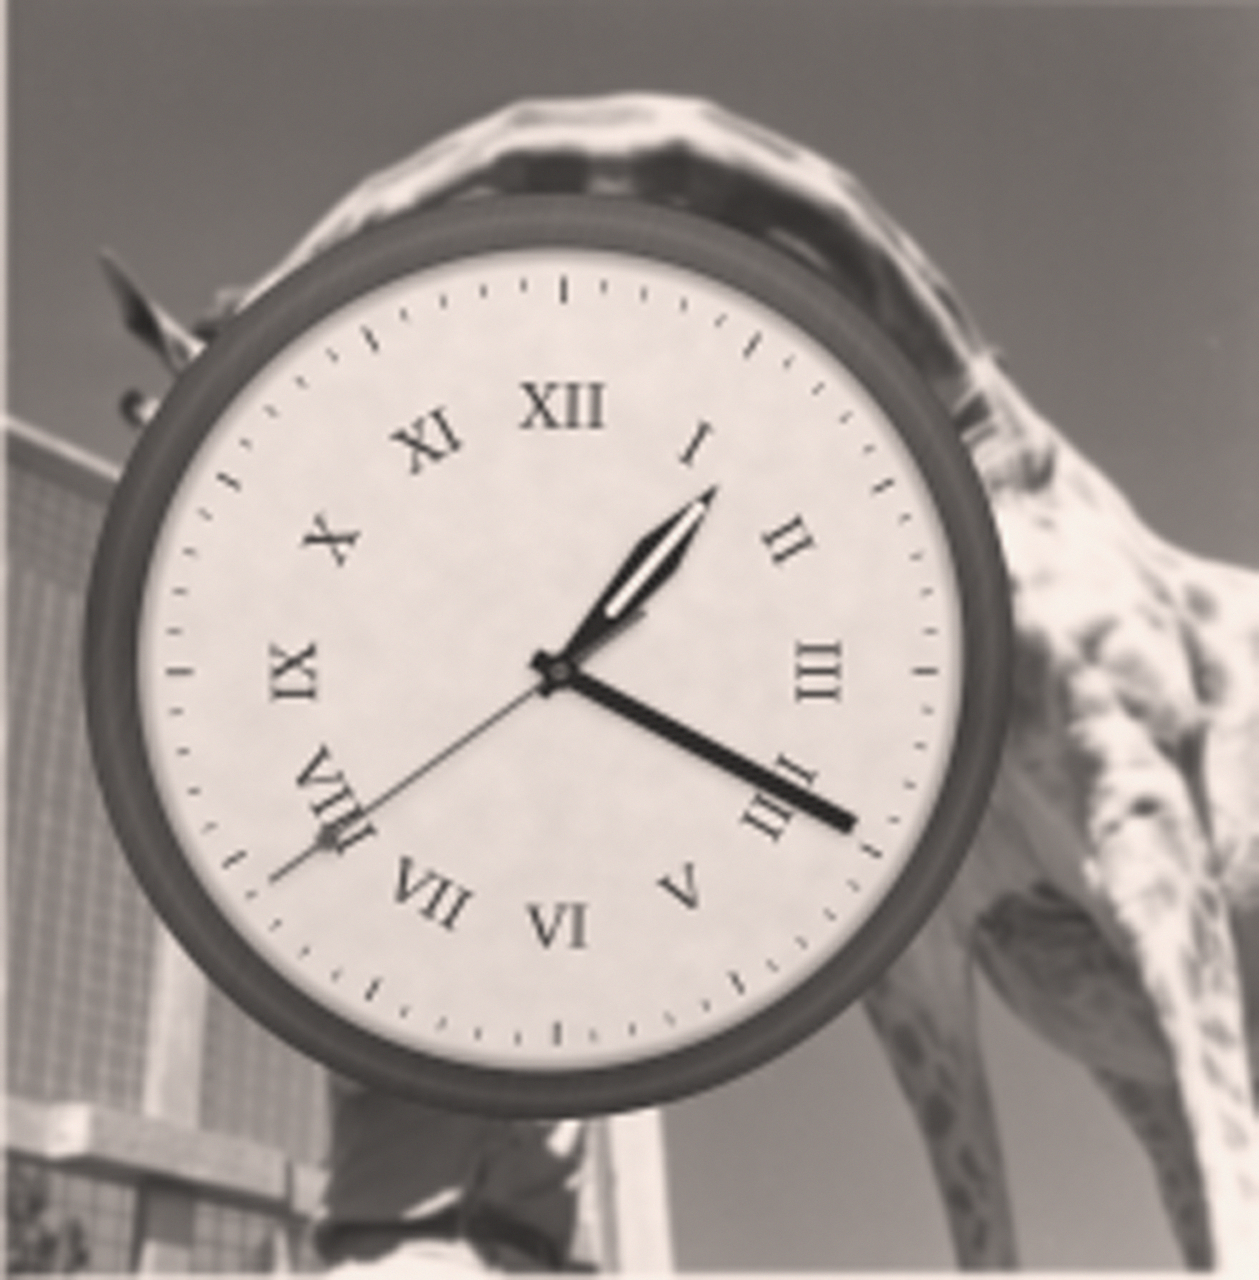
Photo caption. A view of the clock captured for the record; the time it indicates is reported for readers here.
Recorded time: 1:19:39
